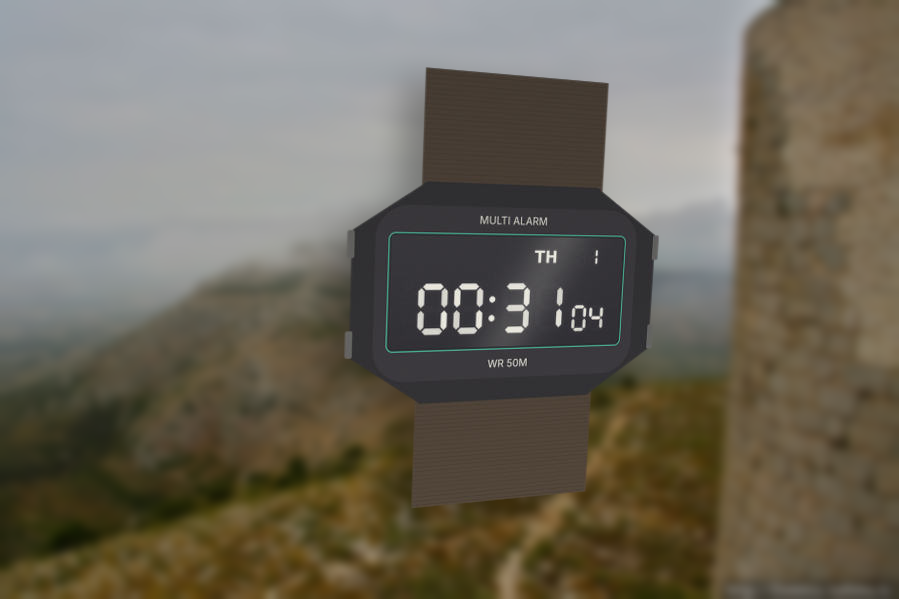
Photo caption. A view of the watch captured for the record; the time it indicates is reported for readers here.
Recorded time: 0:31:04
